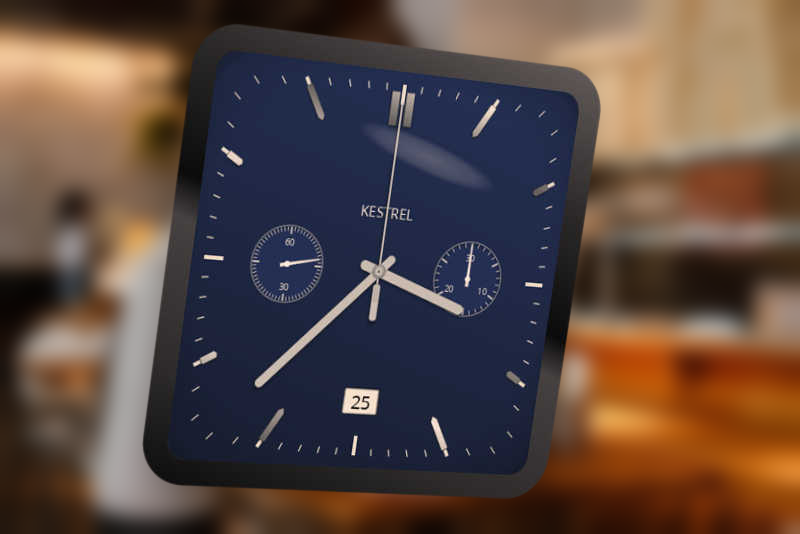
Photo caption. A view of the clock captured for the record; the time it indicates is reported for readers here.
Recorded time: 3:37:13
